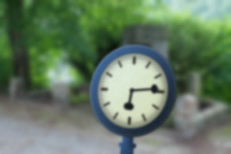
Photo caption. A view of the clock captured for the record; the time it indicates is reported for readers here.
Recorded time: 6:14
